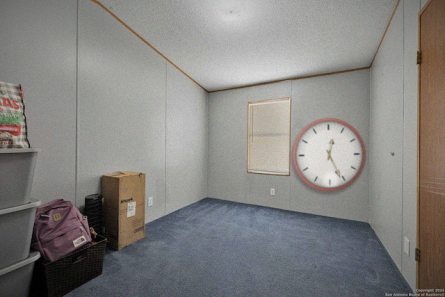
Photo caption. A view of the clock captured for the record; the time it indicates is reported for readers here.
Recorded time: 12:26
